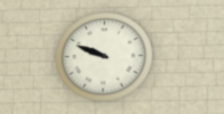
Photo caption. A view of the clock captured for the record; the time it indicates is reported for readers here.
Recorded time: 9:49
